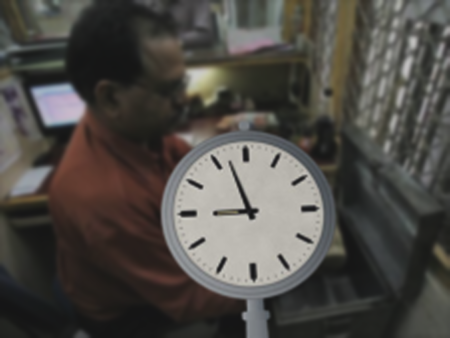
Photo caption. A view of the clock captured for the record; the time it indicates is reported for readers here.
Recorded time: 8:57
